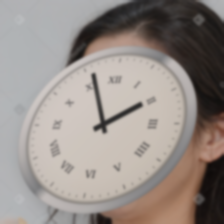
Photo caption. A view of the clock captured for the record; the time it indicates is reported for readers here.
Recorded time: 1:56
